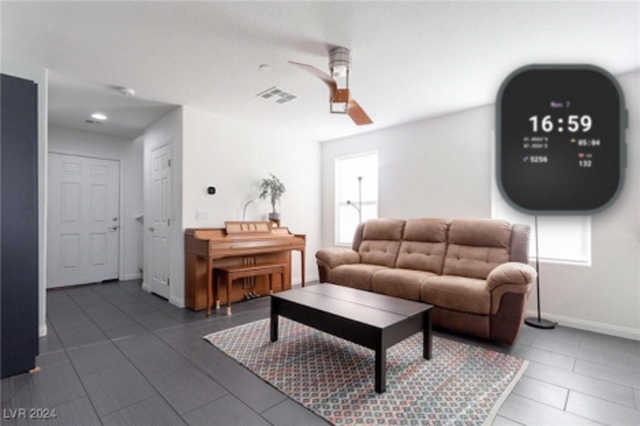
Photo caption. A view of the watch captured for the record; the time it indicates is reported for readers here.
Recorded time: 16:59
